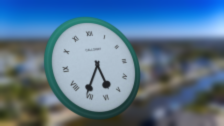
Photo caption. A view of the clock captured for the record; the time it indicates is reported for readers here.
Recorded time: 5:36
